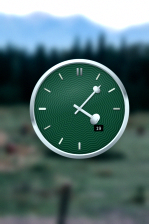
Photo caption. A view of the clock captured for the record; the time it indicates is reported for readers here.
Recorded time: 4:07
